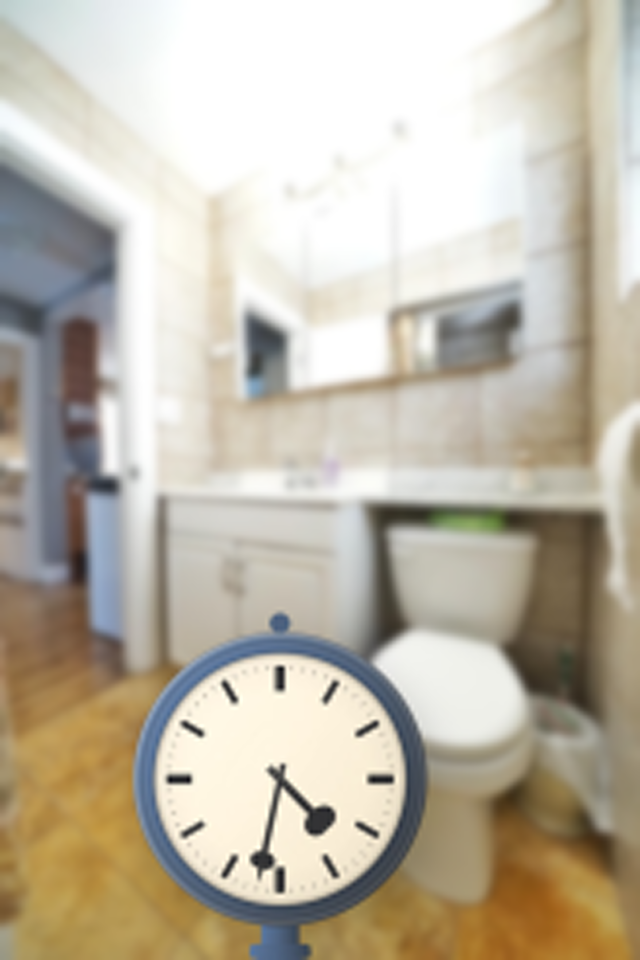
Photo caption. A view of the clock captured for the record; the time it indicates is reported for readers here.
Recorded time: 4:32
